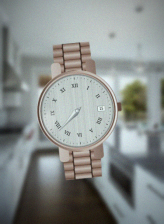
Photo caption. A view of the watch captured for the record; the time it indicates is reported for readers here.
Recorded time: 7:38
